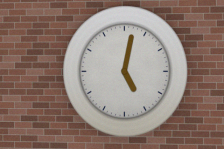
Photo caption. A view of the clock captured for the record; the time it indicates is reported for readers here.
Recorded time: 5:02
